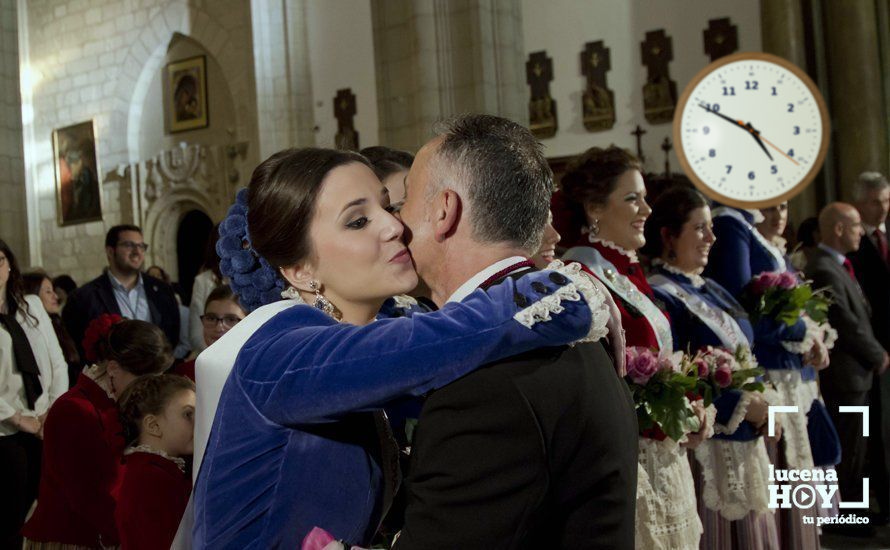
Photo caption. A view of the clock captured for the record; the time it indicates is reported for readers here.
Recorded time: 4:49:21
